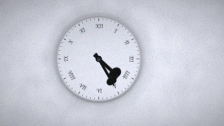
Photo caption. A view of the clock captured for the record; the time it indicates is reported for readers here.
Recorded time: 4:25
